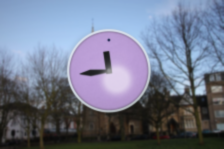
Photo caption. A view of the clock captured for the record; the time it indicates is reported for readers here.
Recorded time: 11:44
